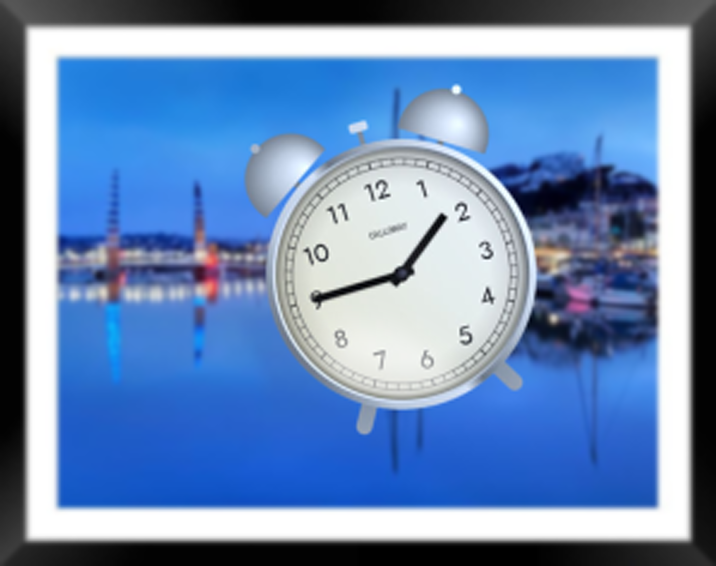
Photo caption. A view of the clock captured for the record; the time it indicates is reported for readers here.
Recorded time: 1:45
